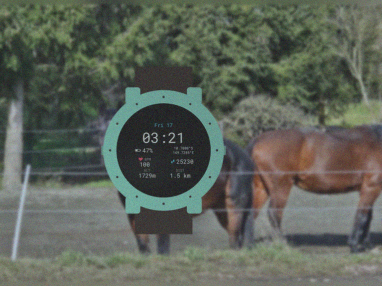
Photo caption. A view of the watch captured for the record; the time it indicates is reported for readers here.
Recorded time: 3:21
